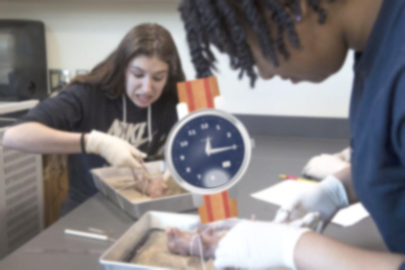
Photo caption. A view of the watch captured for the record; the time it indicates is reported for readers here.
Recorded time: 12:15
